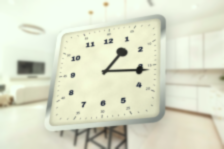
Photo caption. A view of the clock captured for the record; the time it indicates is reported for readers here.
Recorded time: 1:16
